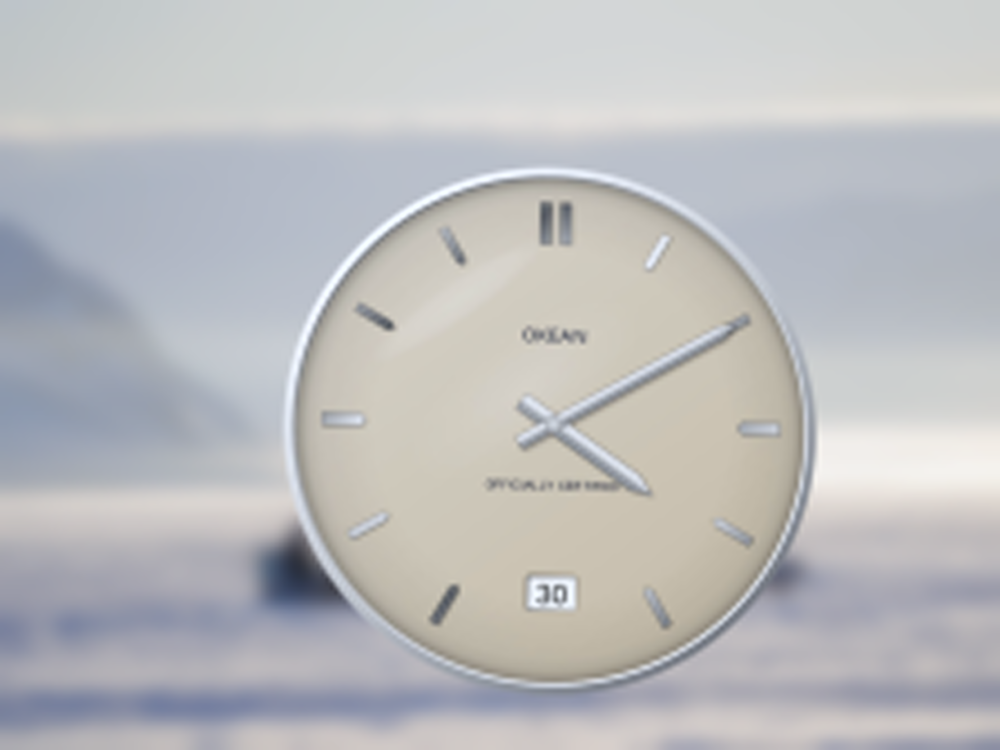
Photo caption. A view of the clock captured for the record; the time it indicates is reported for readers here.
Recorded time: 4:10
